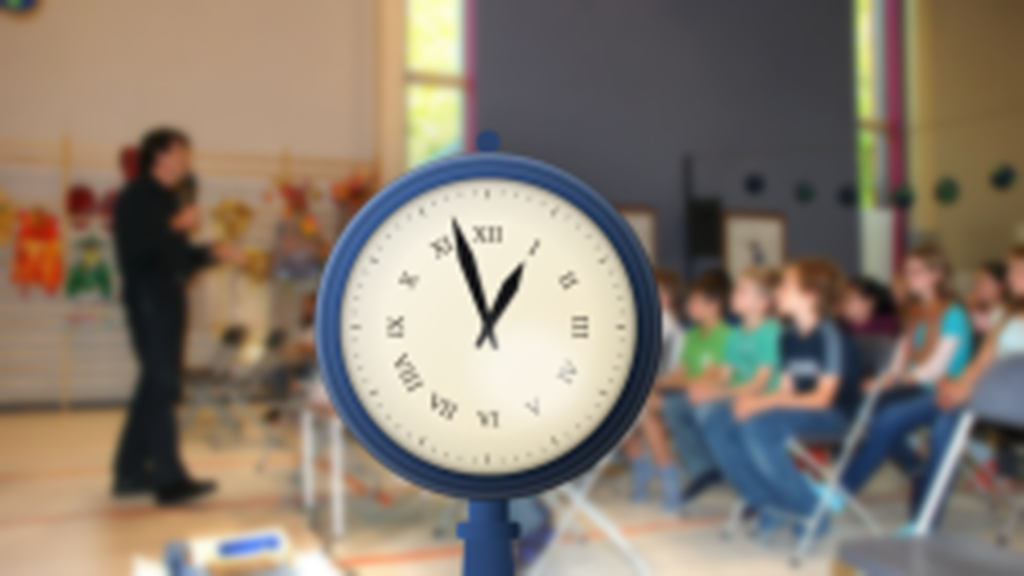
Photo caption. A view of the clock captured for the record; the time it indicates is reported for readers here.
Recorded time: 12:57
